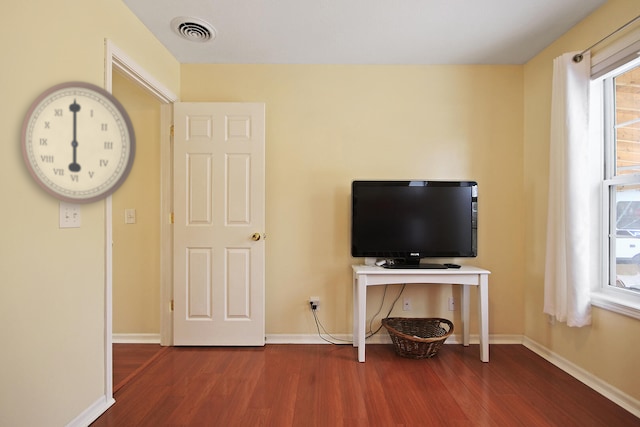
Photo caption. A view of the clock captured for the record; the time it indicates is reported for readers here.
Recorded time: 6:00
